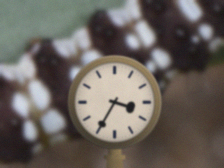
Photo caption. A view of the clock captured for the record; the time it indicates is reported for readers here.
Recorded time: 3:35
